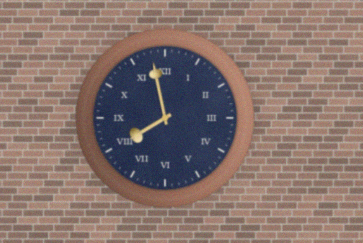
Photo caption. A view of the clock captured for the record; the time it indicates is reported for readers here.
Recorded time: 7:58
